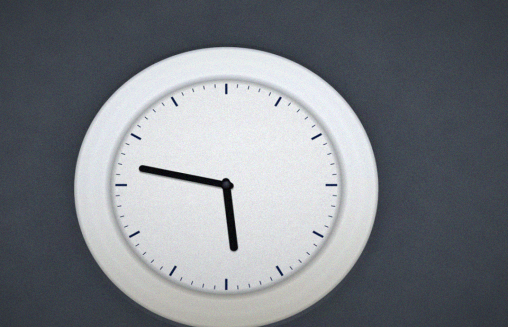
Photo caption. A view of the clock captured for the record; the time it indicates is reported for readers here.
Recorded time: 5:47
